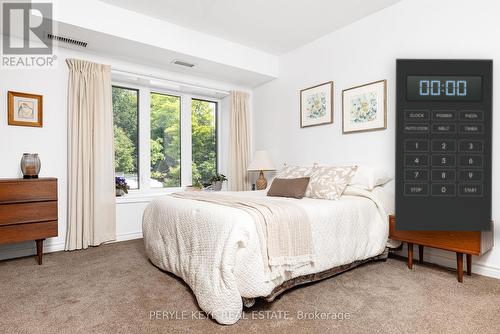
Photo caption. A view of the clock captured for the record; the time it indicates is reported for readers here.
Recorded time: 0:00
